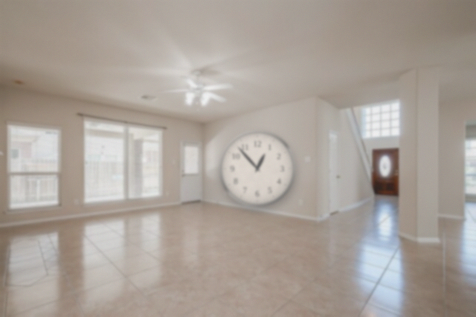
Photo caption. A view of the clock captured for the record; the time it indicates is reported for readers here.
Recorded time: 12:53
